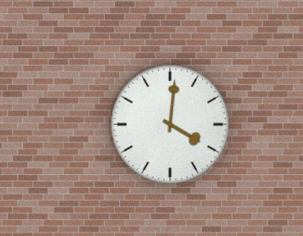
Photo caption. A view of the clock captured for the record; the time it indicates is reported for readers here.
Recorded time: 4:01
